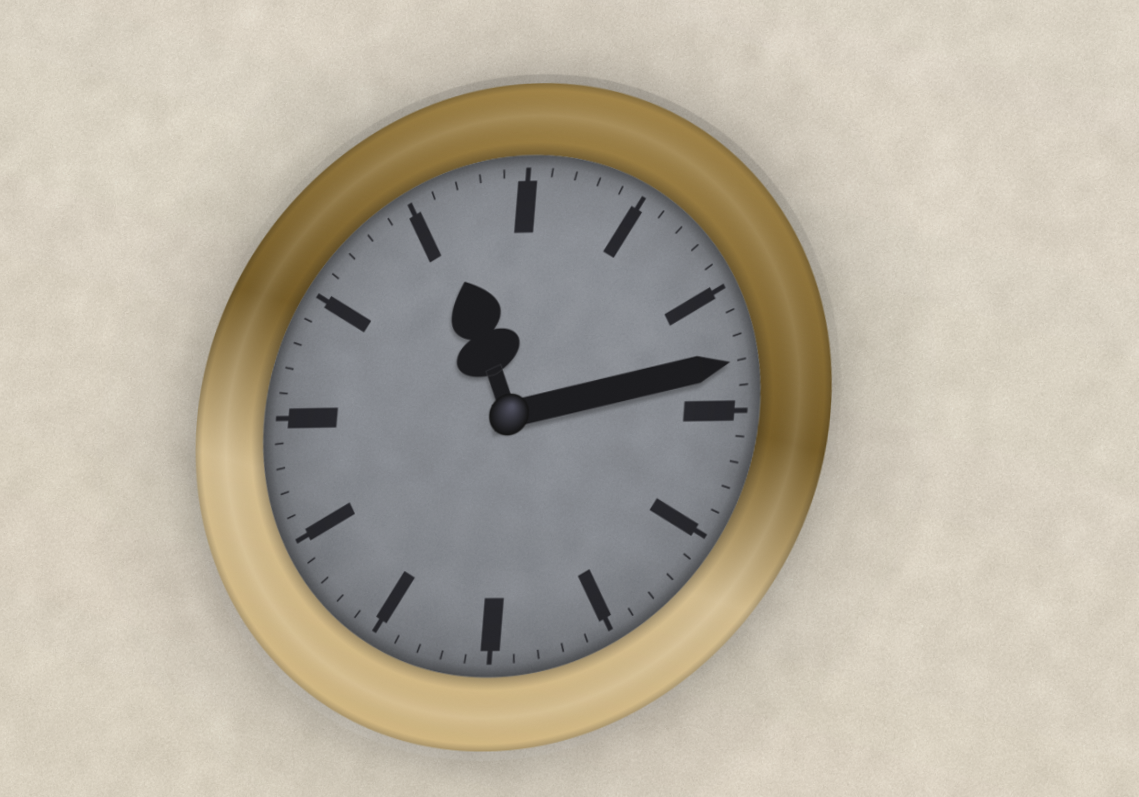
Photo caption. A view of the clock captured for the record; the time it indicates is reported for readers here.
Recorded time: 11:13
